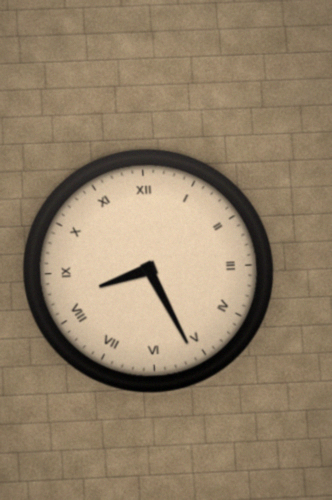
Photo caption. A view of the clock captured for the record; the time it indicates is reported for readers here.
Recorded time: 8:26
